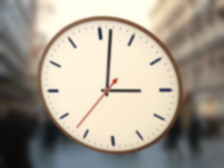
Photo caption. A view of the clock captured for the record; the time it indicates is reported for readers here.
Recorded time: 3:01:37
